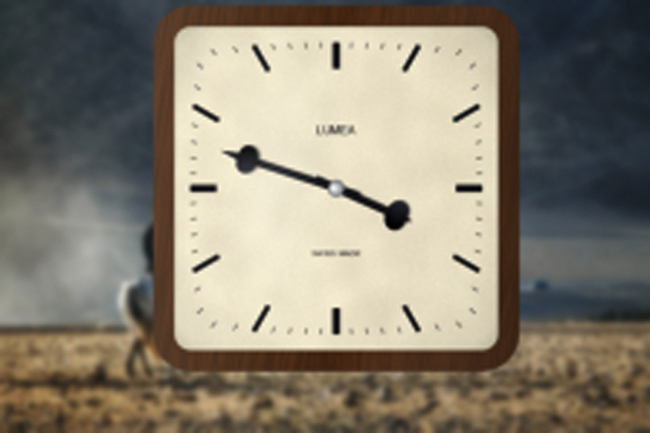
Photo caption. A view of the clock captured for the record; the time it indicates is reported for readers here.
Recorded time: 3:48
